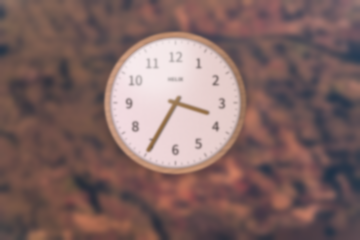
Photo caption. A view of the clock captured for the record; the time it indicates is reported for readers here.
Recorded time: 3:35
